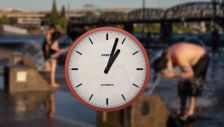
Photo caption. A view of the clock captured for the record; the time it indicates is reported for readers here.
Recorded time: 1:03
